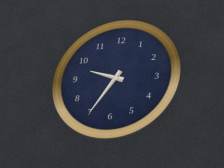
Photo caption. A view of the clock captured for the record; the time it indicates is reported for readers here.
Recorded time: 9:35
